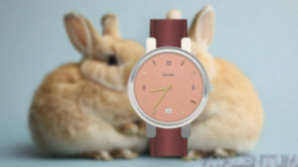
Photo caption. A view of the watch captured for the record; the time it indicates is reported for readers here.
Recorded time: 8:36
